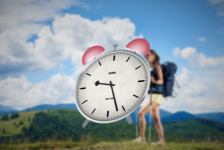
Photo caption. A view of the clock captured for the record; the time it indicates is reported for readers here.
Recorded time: 9:27
